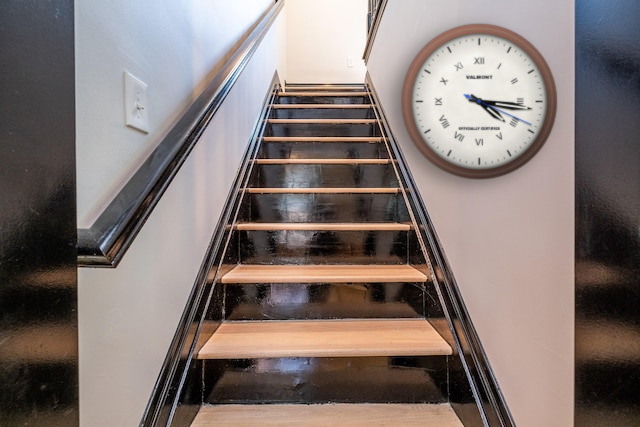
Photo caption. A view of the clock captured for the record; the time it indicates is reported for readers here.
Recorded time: 4:16:19
